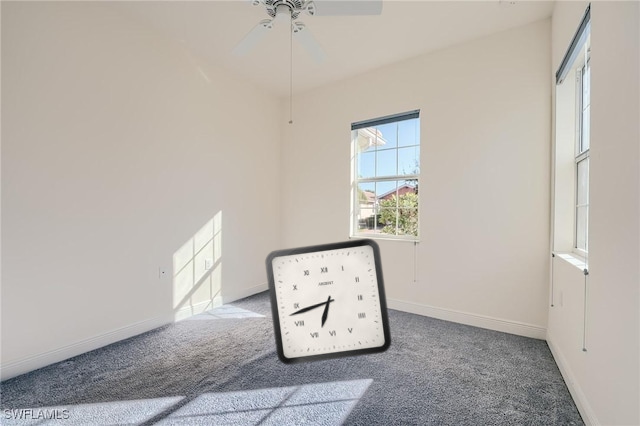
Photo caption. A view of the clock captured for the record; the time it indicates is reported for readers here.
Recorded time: 6:43
